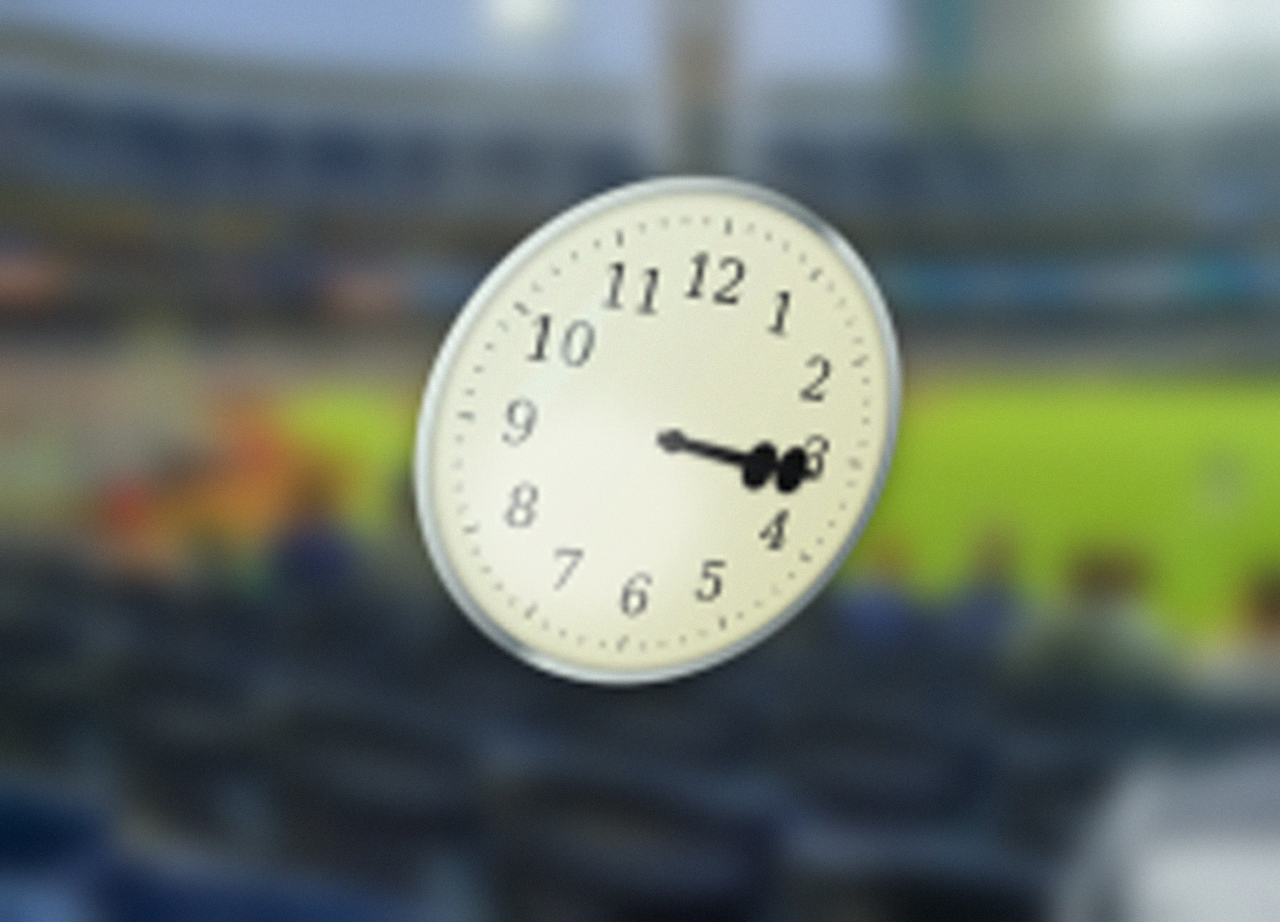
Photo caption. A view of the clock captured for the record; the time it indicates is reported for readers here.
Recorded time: 3:16
